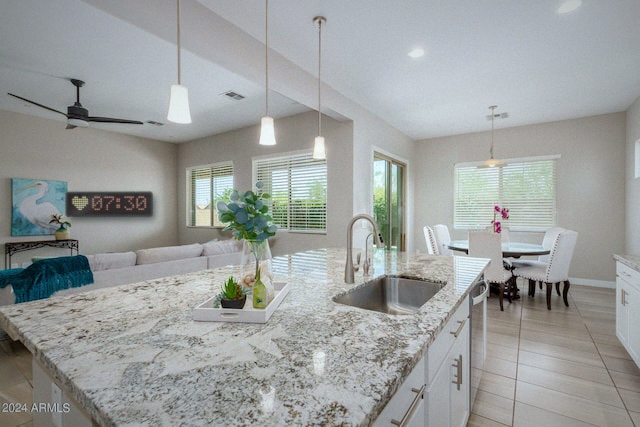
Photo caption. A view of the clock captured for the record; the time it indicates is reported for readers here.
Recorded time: 7:30
